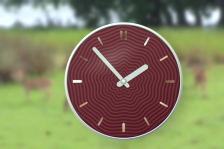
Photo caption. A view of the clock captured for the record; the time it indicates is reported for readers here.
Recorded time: 1:53
